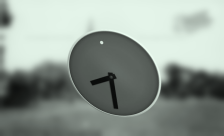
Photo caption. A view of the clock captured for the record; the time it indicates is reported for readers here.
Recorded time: 8:31
